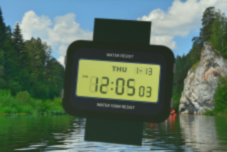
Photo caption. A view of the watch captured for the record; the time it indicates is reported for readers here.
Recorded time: 12:05:03
